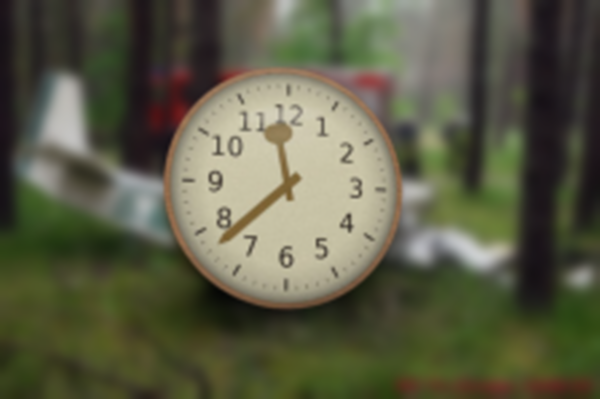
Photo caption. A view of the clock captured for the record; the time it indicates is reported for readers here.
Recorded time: 11:38
